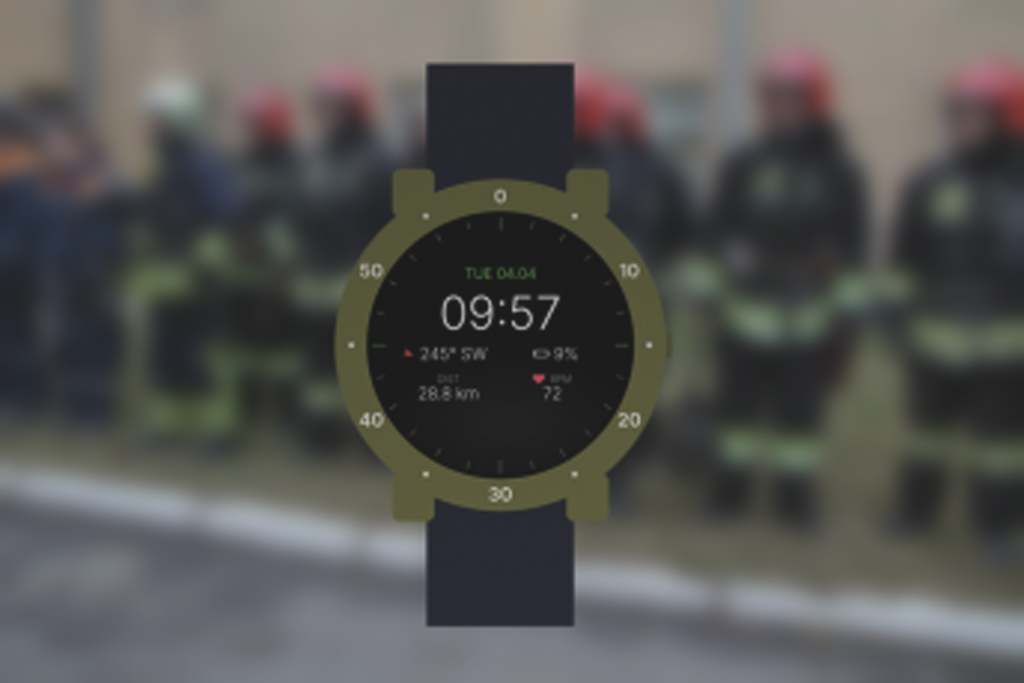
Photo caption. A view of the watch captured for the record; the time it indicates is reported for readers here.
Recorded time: 9:57
